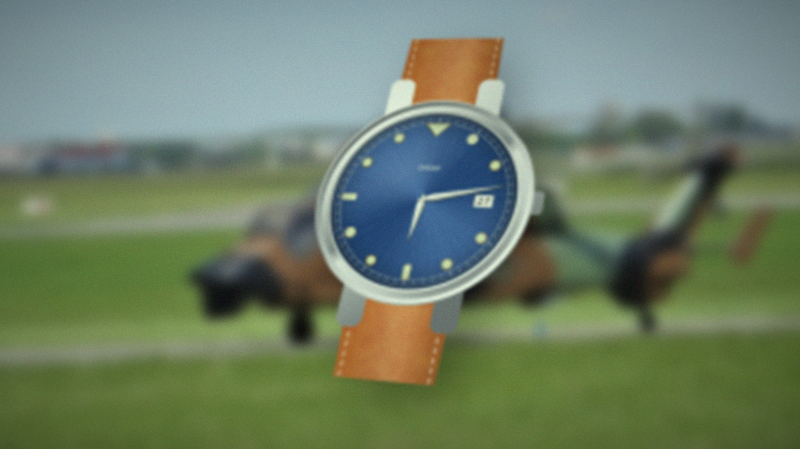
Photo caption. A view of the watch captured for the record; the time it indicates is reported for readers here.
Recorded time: 6:13
